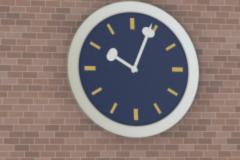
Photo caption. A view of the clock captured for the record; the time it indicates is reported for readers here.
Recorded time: 10:04
